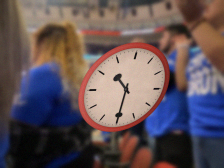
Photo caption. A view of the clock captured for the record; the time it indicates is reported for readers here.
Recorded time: 10:30
